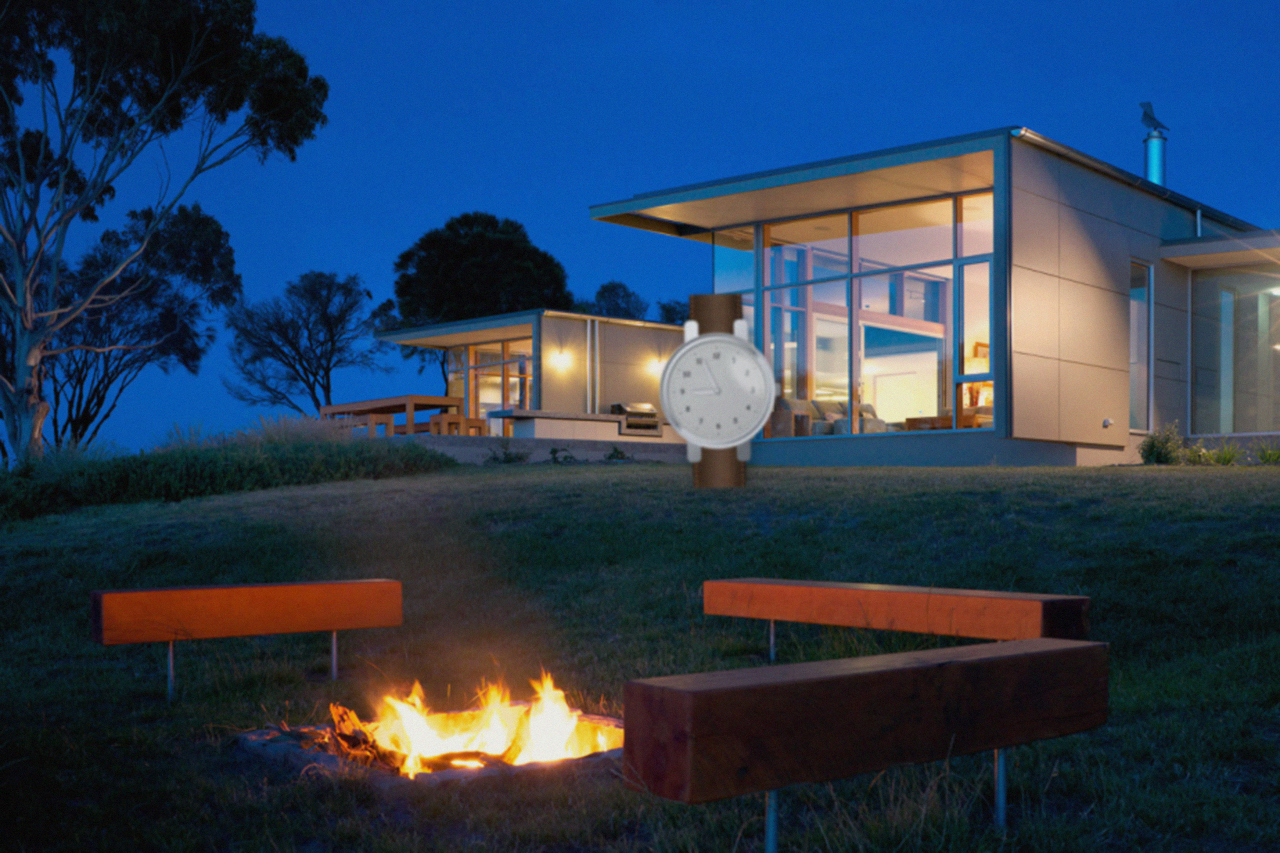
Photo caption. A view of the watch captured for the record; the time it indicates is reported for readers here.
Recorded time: 8:56
